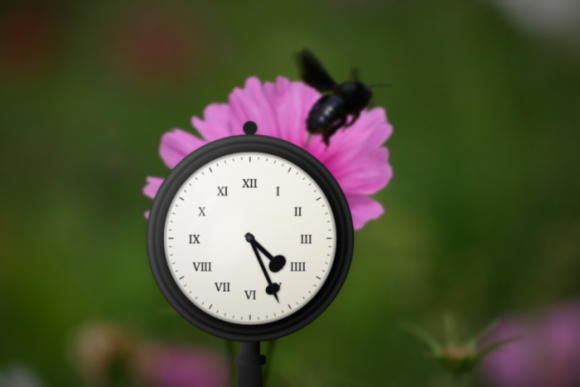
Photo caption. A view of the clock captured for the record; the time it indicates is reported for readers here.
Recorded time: 4:26
